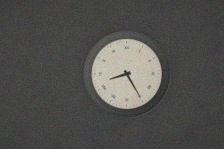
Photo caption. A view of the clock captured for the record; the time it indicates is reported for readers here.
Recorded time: 8:25
